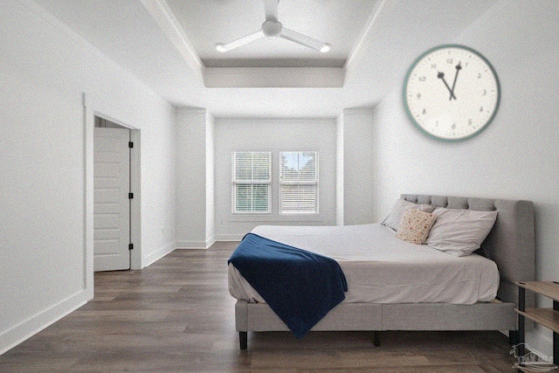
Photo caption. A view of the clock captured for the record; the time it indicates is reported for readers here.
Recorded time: 11:03
